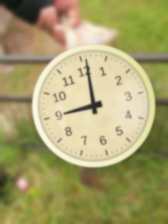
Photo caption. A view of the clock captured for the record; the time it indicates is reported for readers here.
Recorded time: 9:01
